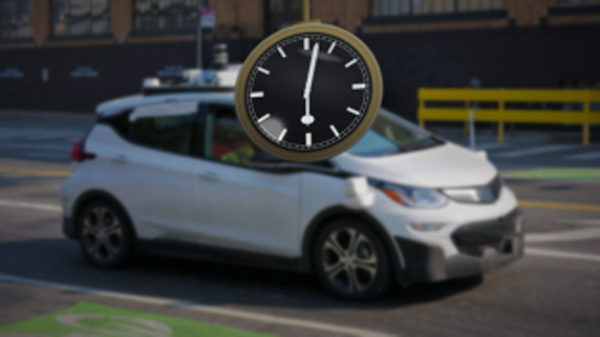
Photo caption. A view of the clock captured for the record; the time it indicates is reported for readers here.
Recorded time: 6:02
